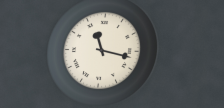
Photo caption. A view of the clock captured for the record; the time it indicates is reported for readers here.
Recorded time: 11:17
